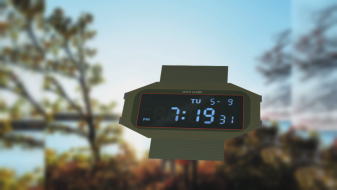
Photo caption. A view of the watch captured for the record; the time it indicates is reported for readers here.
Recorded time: 7:19:31
